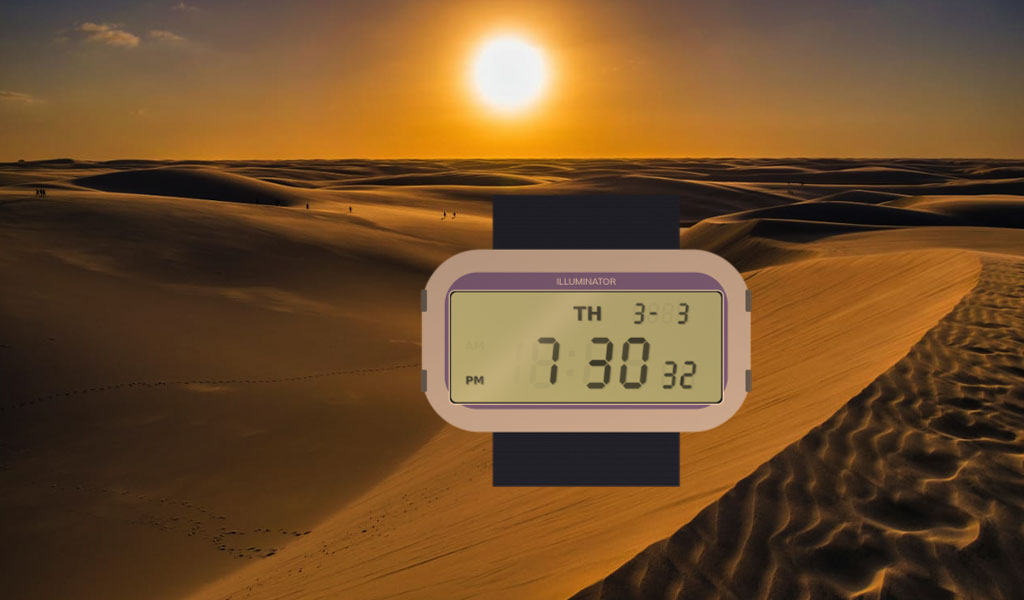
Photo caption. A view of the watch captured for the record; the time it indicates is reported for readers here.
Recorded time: 7:30:32
